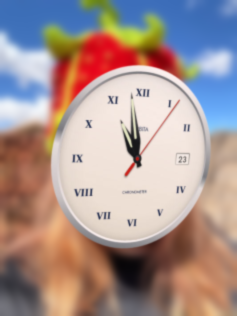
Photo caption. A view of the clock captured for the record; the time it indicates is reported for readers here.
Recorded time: 10:58:06
